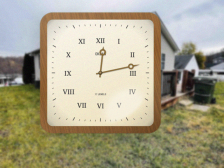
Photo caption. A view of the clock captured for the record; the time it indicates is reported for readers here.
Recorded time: 12:13
